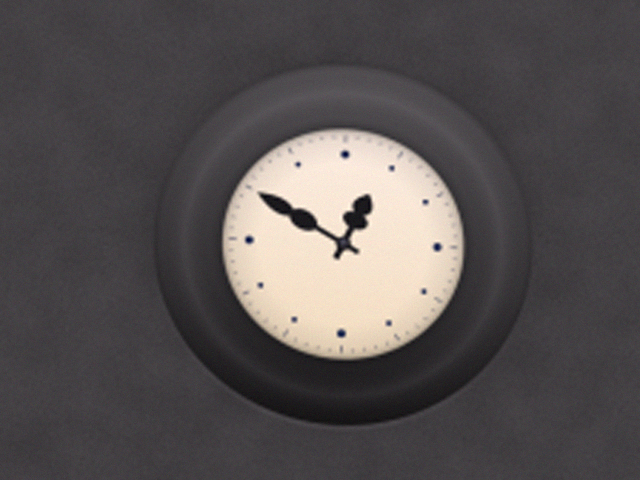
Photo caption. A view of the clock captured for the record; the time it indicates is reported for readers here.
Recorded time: 12:50
